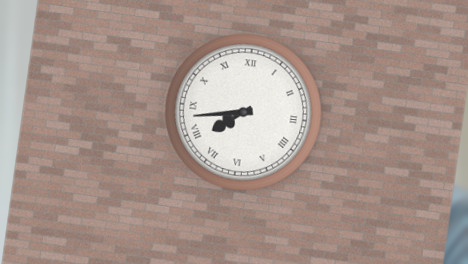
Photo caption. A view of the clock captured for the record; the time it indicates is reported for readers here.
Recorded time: 7:43
